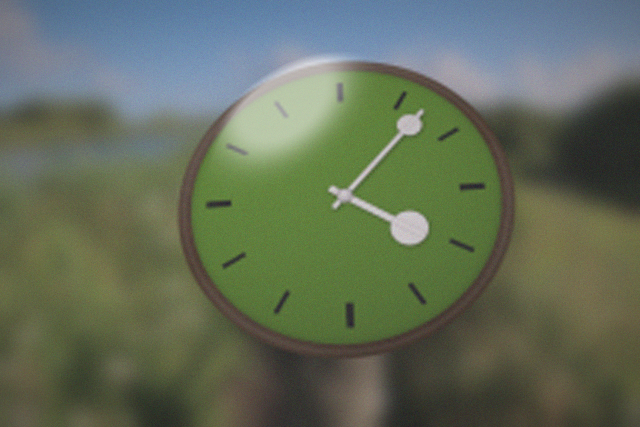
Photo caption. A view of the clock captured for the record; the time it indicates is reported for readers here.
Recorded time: 4:07
